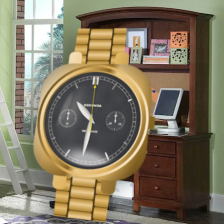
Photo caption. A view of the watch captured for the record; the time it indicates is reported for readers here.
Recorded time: 10:31
